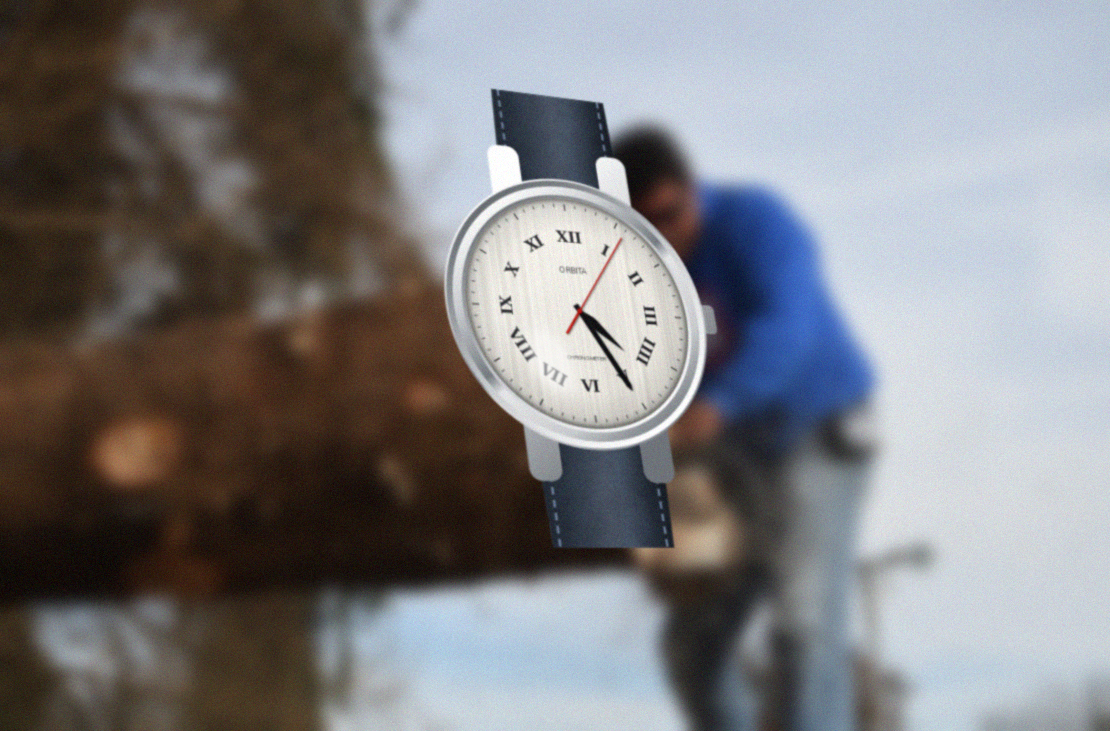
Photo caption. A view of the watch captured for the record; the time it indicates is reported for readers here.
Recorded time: 4:25:06
